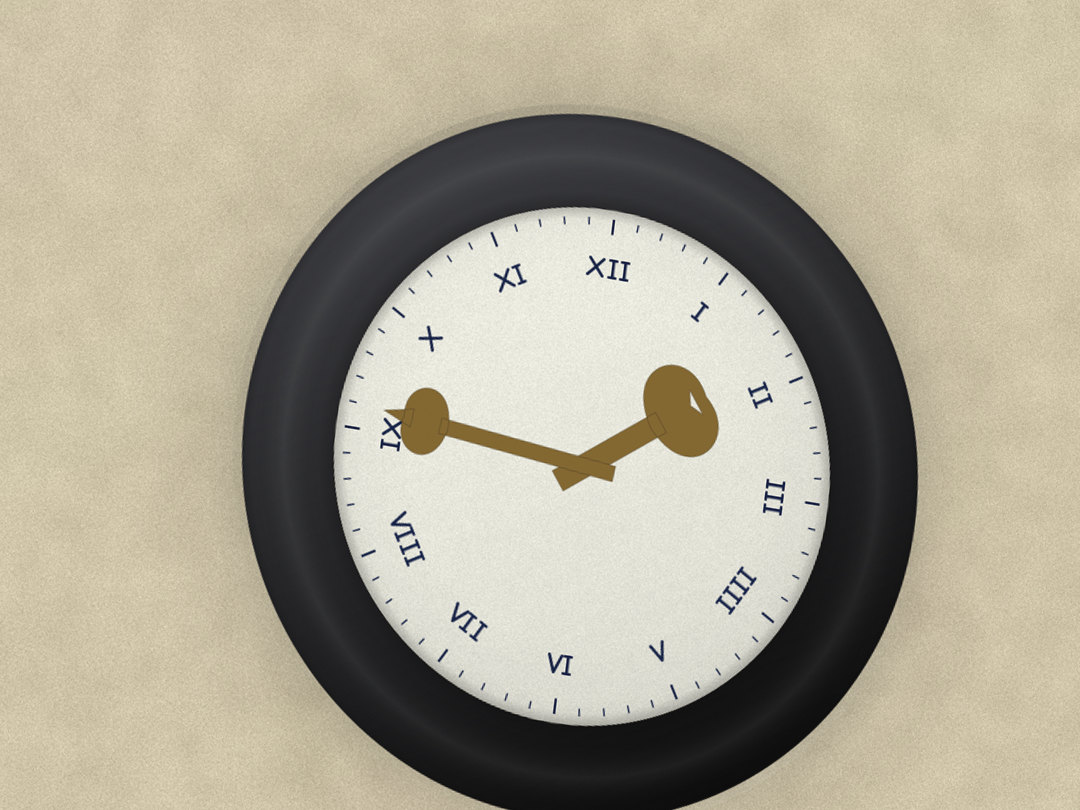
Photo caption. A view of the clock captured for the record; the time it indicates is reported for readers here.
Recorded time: 1:46
